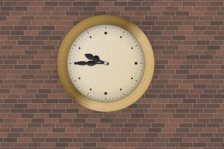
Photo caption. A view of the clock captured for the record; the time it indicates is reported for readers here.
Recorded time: 9:45
